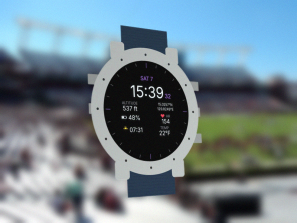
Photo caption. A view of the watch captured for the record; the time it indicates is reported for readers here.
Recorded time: 15:39
